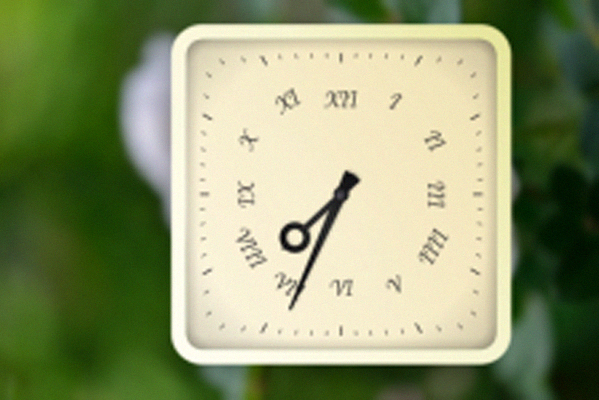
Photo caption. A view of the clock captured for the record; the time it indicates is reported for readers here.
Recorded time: 7:34
